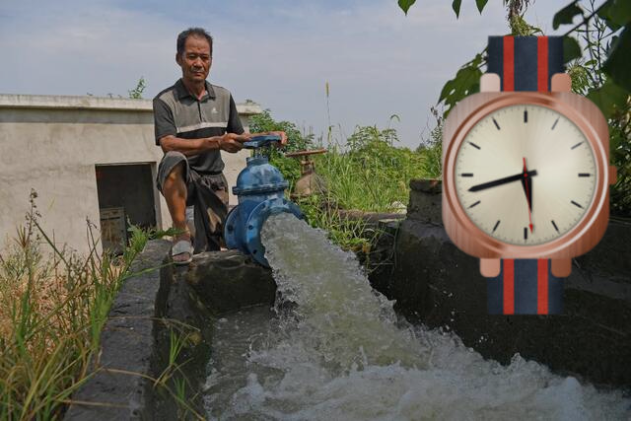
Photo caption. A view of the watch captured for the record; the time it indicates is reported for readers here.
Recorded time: 5:42:29
